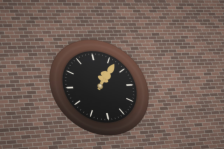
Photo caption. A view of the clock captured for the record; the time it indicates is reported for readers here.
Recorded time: 1:07
